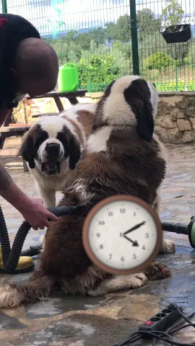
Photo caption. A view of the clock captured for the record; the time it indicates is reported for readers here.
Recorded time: 4:10
